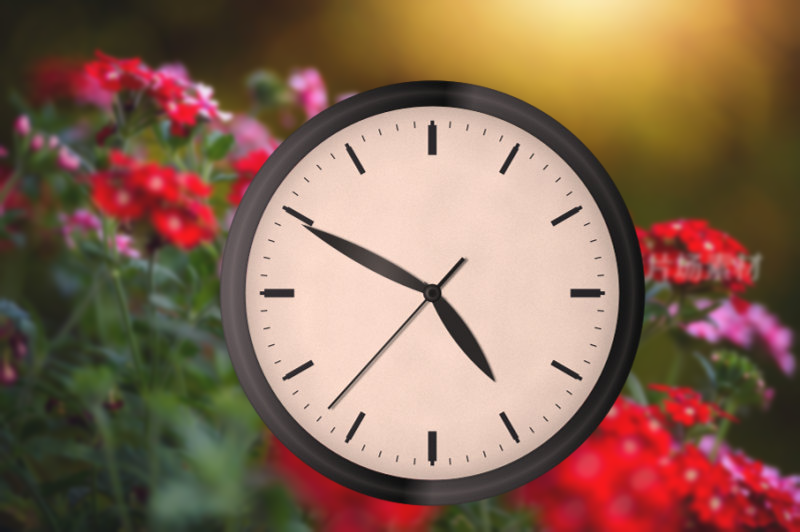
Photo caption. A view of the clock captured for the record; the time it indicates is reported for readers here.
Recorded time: 4:49:37
